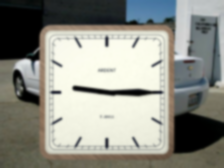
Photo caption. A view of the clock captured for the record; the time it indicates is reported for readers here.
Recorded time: 9:15
